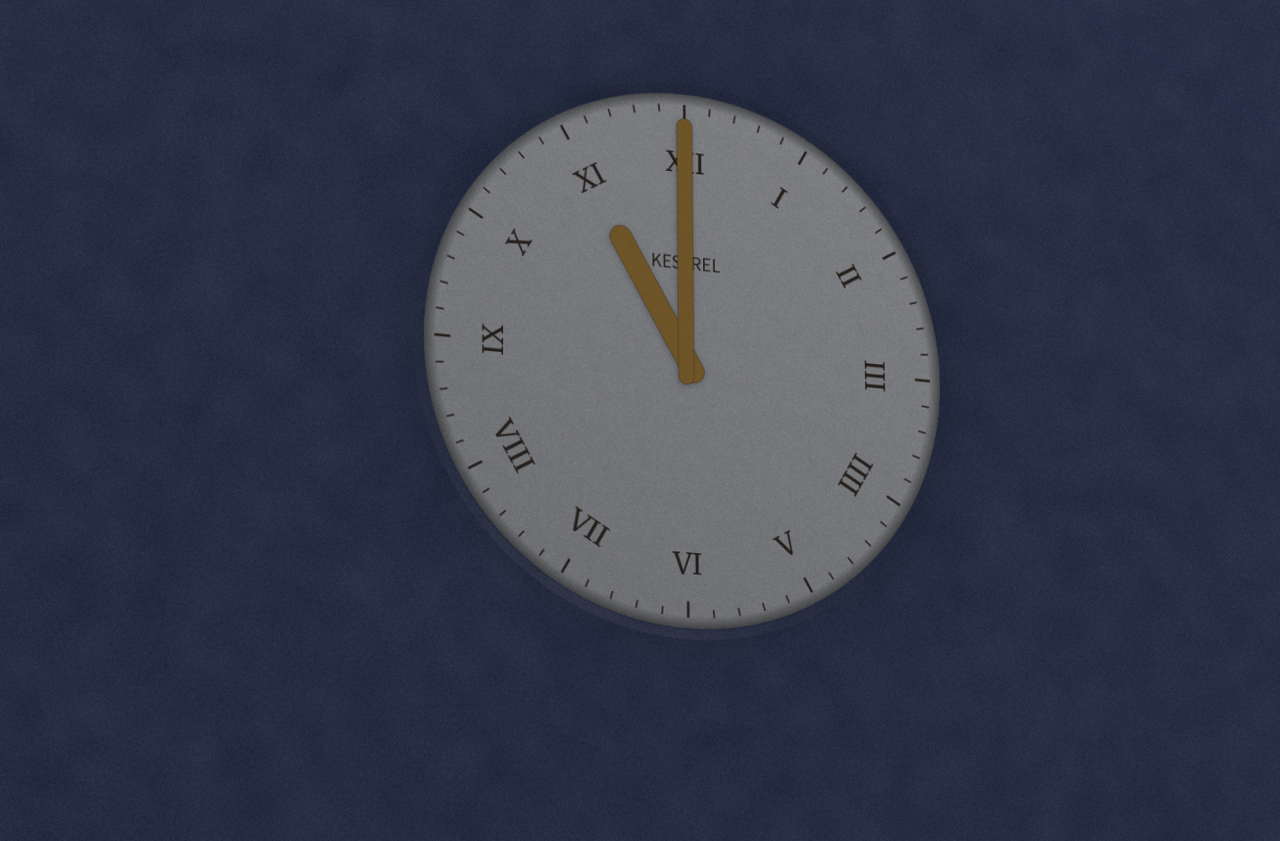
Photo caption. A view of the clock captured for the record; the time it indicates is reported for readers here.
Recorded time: 11:00
